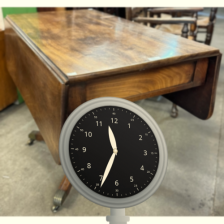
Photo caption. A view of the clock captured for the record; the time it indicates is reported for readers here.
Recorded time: 11:34
